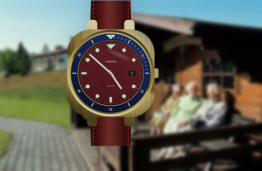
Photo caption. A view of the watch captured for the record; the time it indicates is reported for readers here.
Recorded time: 4:52
